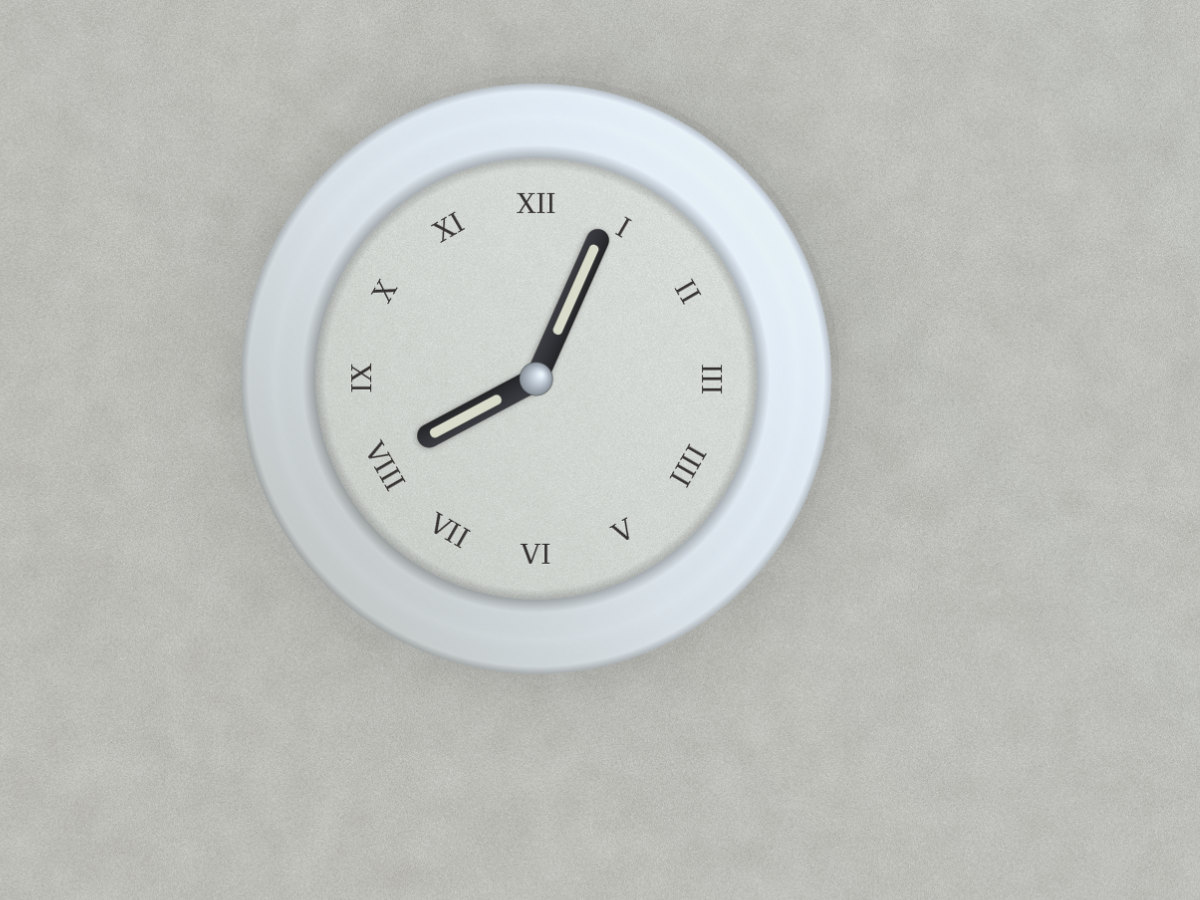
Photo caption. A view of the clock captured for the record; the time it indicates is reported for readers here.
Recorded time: 8:04
